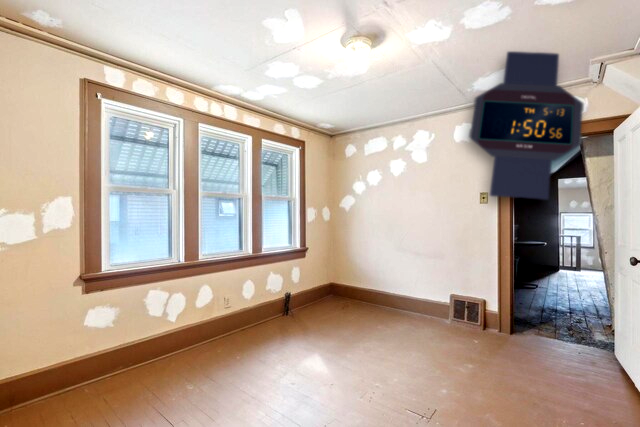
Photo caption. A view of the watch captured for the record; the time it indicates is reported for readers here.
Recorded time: 1:50
